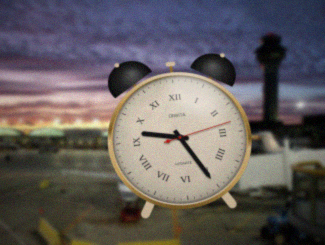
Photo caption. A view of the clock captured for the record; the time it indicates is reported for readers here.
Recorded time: 9:25:13
